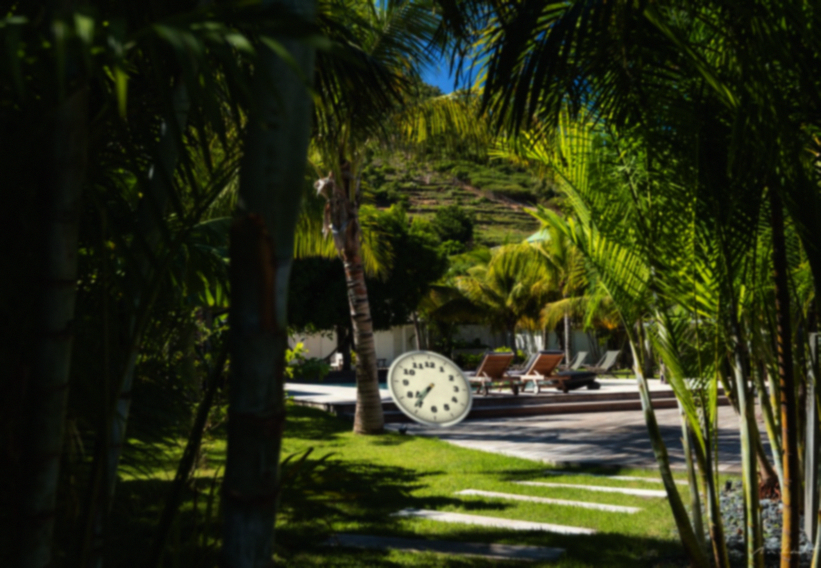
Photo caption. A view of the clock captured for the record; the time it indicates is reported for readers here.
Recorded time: 7:36
